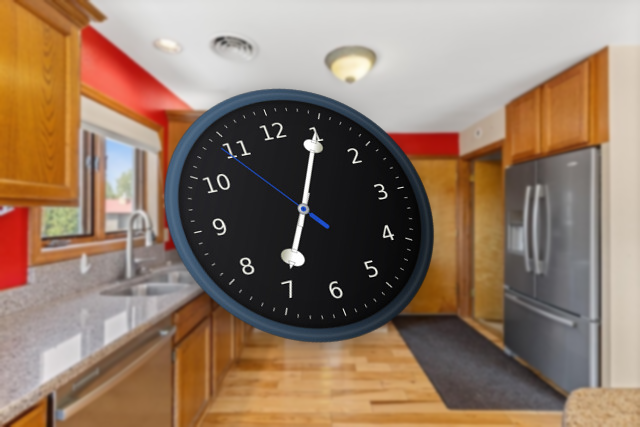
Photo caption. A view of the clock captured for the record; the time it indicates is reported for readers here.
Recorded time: 7:04:54
